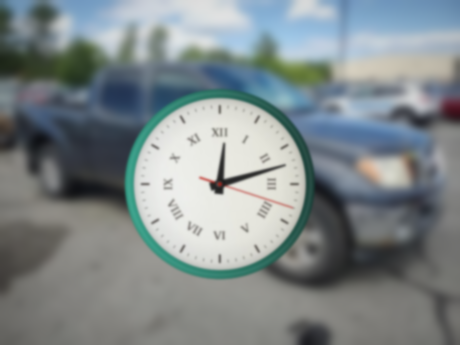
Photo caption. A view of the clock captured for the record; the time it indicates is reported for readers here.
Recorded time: 12:12:18
